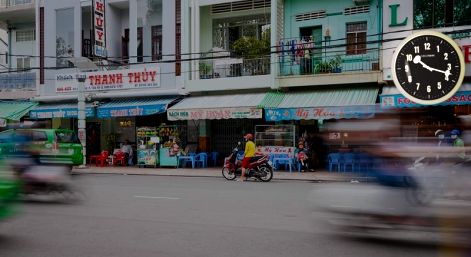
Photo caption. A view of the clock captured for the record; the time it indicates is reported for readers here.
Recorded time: 10:18
